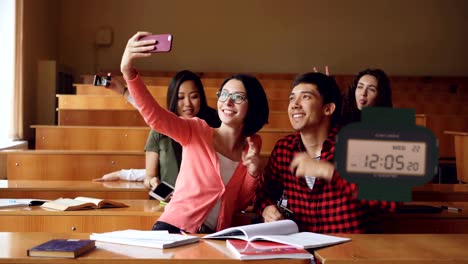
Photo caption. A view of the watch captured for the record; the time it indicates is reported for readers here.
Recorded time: 12:05
